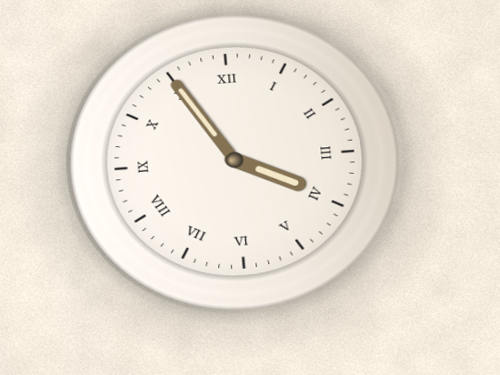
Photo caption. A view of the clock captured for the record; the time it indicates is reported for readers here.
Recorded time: 3:55
